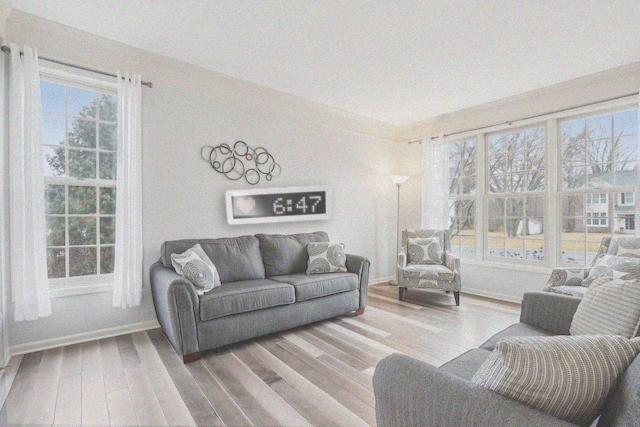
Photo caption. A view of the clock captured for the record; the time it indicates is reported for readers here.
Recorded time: 6:47
